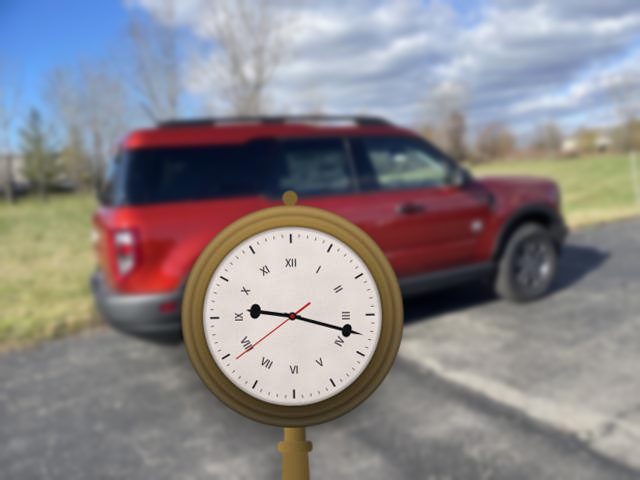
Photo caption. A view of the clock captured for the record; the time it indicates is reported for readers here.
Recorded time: 9:17:39
